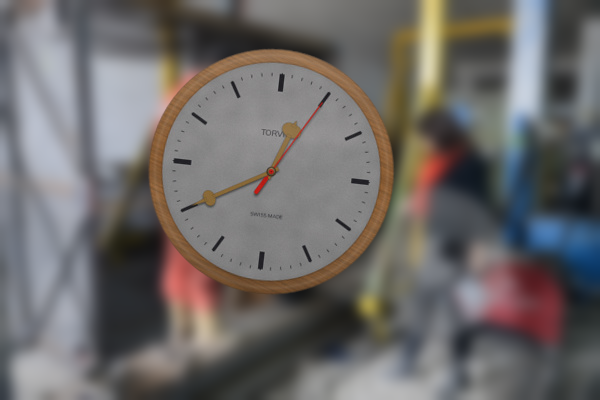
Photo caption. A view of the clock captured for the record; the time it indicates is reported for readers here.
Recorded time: 12:40:05
